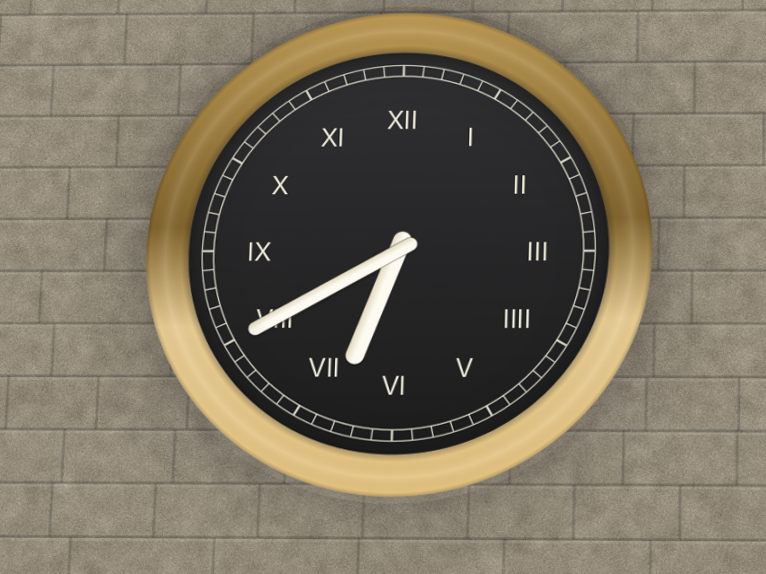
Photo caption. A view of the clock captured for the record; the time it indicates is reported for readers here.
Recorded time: 6:40
